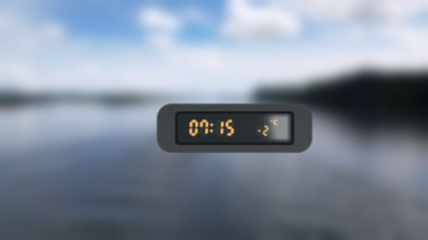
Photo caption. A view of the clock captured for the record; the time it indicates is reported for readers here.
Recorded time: 7:15
